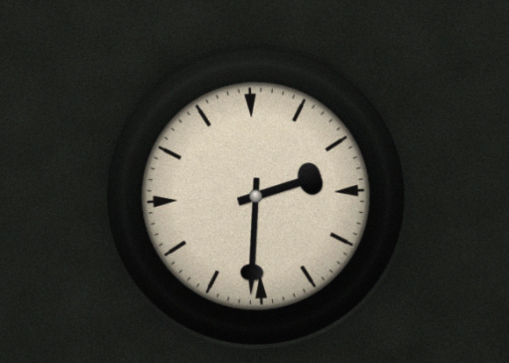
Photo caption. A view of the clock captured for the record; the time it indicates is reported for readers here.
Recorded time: 2:31
